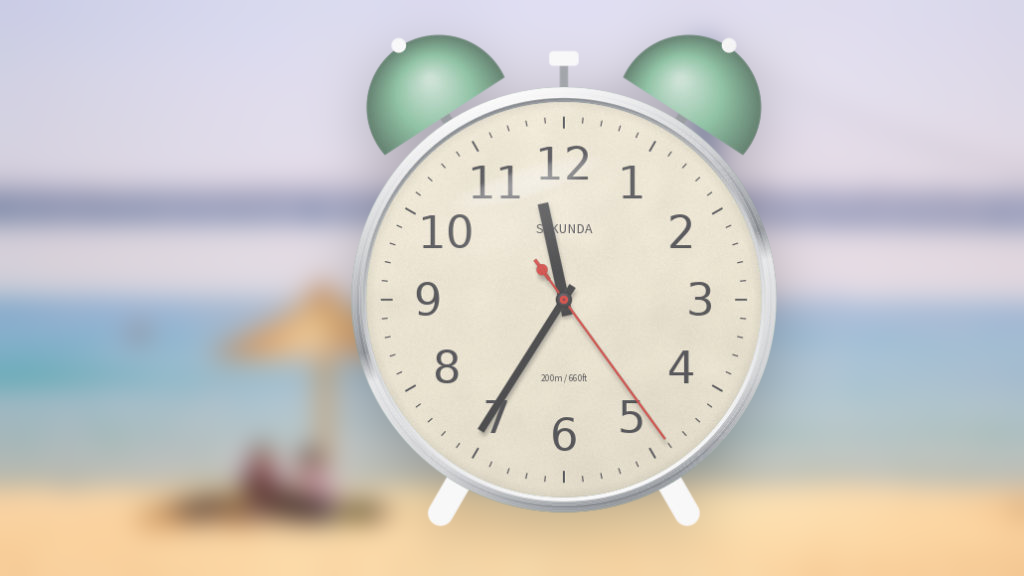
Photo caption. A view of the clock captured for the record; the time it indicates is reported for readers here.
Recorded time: 11:35:24
